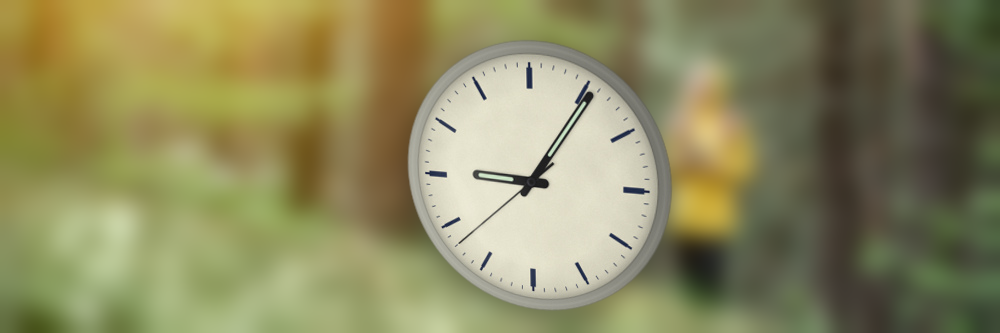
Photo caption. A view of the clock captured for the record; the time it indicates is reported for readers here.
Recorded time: 9:05:38
